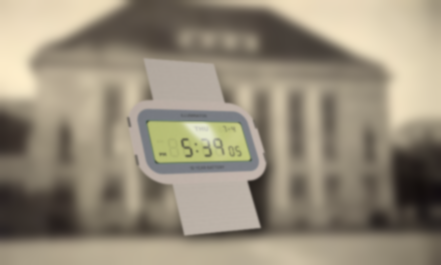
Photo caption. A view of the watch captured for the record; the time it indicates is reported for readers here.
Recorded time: 5:39
